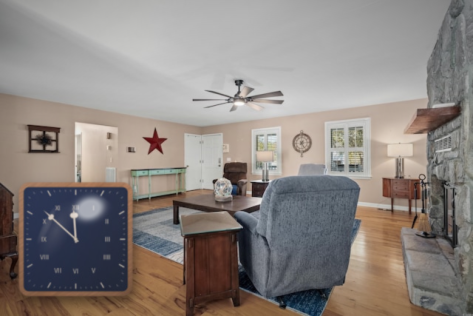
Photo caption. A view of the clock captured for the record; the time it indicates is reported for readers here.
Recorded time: 11:52
